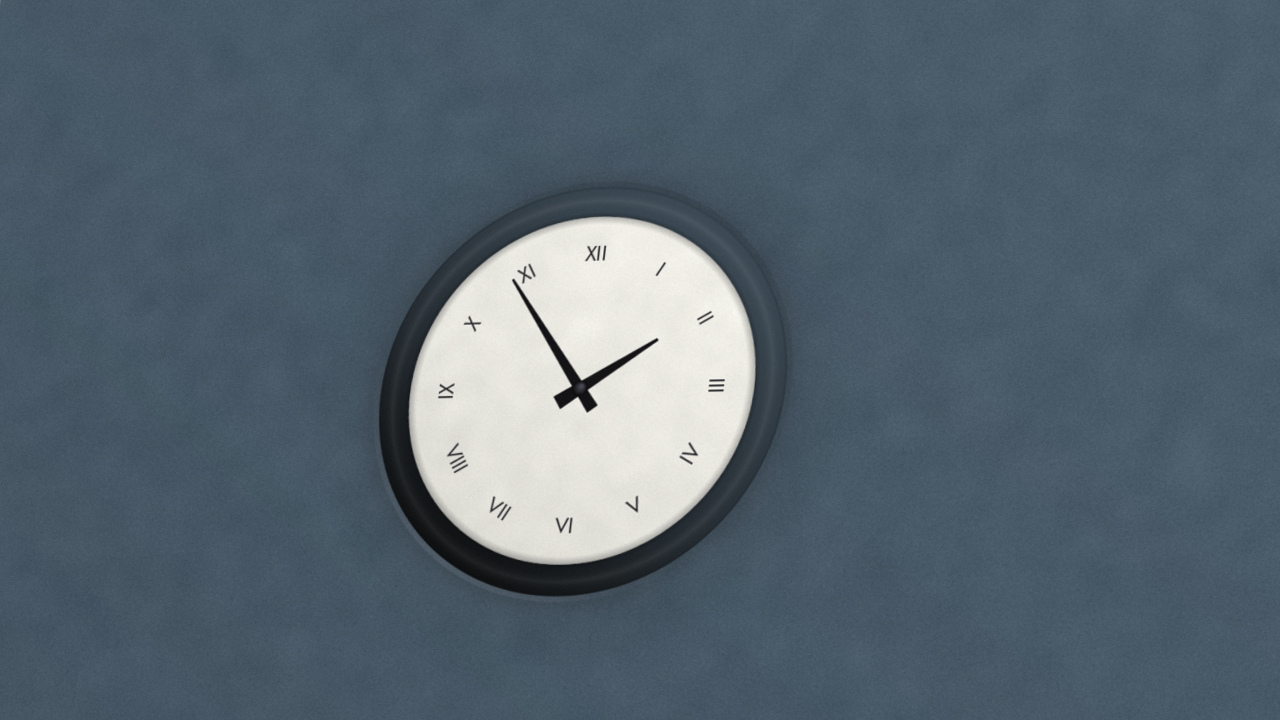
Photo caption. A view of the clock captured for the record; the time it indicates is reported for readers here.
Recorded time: 1:54
